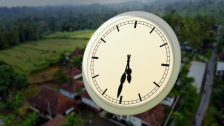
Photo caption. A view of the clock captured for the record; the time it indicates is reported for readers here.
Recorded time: 5:31
